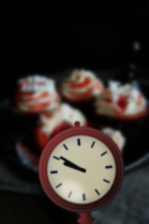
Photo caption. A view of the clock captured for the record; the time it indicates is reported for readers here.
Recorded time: 9:51
